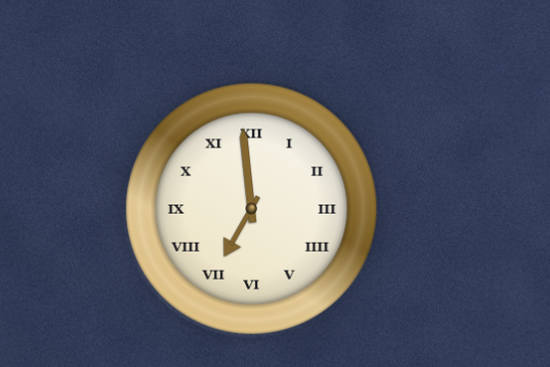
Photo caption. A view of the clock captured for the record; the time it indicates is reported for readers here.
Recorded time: 6:59
